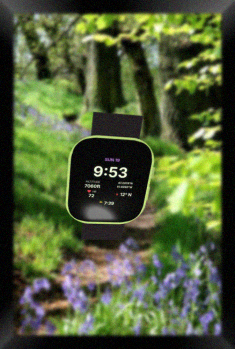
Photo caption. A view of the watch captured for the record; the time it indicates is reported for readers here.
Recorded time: 9:53
